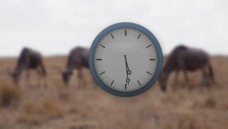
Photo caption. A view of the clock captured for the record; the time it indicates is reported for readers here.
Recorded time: 5:29
